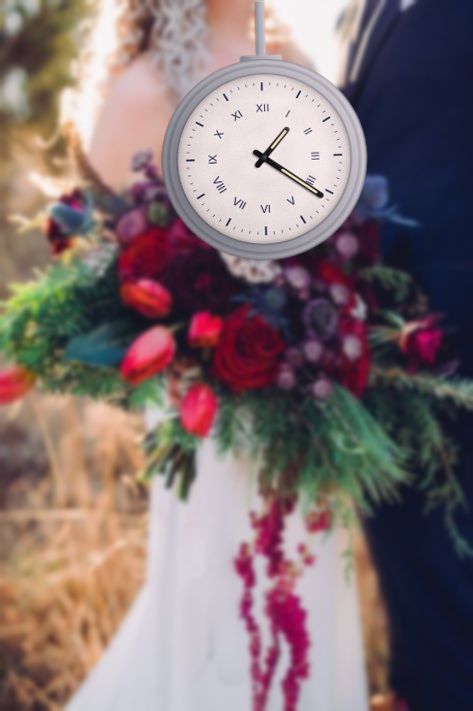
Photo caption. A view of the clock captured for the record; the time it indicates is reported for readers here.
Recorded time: 1:21
